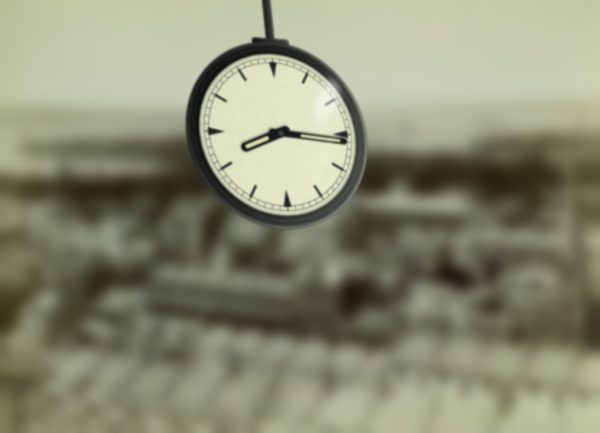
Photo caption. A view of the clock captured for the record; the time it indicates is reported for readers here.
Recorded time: 8:16
